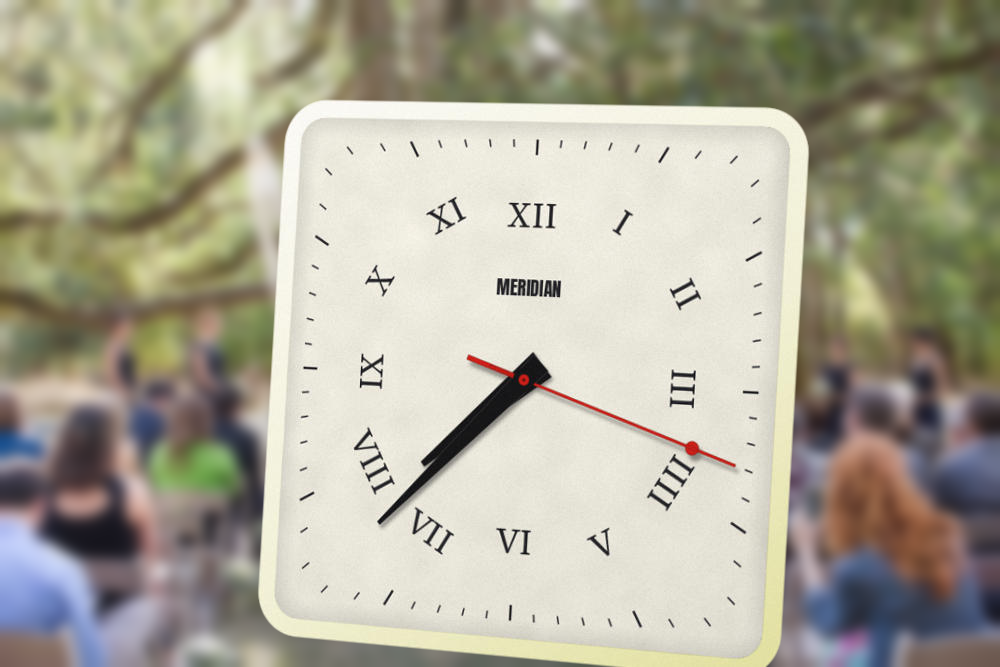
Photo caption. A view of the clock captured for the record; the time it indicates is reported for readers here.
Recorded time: 7:37:18
